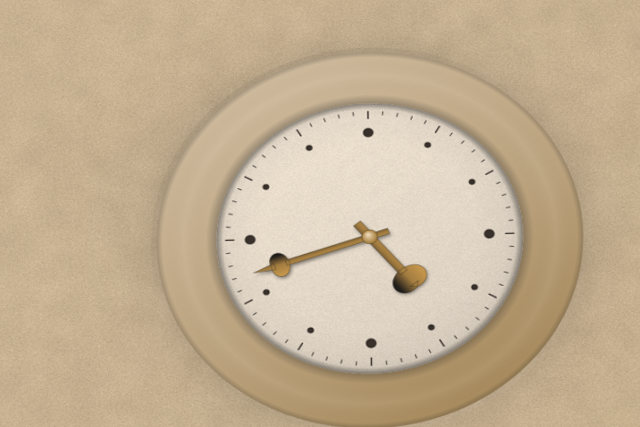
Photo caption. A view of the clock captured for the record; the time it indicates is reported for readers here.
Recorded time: 4:42
